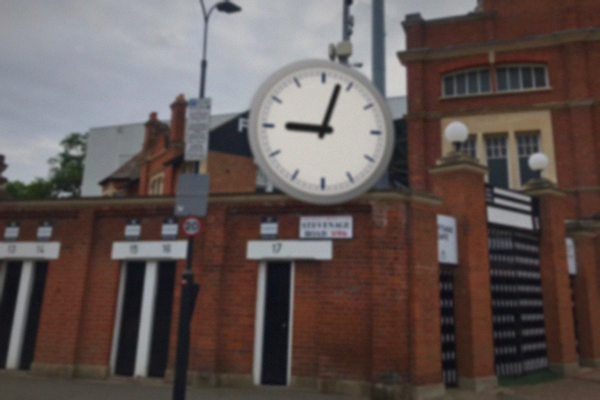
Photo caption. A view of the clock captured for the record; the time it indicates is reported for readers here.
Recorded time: 9:03
